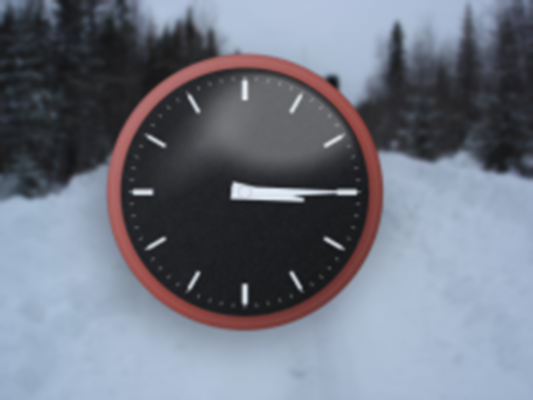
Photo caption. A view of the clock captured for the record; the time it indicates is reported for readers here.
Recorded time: 3:15
